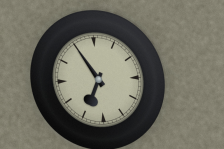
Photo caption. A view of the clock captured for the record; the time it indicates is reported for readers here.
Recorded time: 6:55
